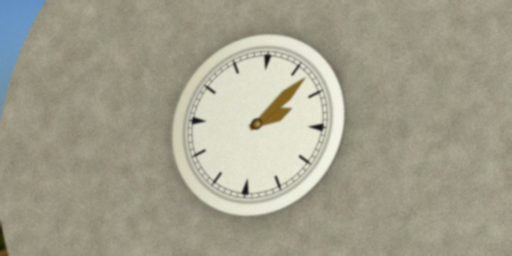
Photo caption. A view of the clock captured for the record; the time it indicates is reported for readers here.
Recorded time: 2:07
